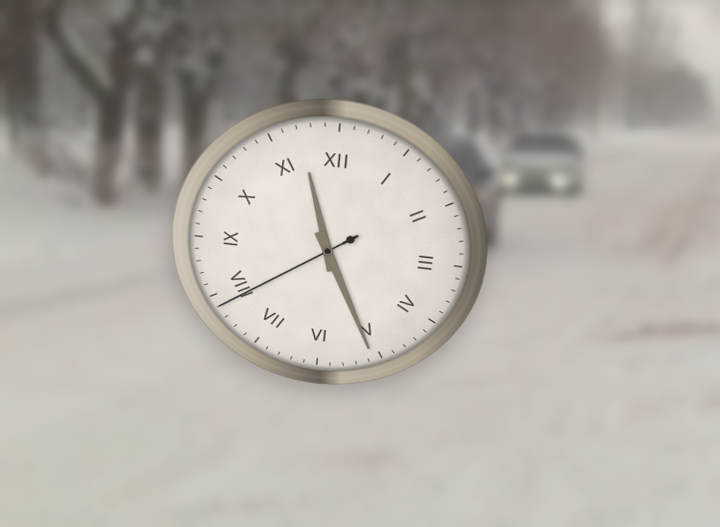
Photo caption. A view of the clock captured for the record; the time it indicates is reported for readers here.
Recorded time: 11:25:39
